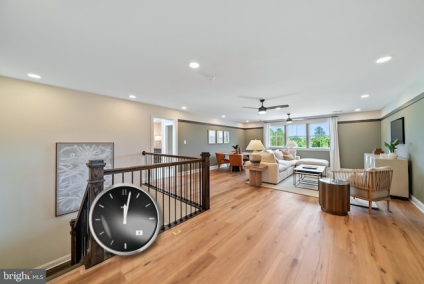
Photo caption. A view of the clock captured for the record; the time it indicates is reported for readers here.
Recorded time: 12:02
